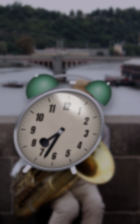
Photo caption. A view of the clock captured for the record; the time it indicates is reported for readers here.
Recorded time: 7:33
